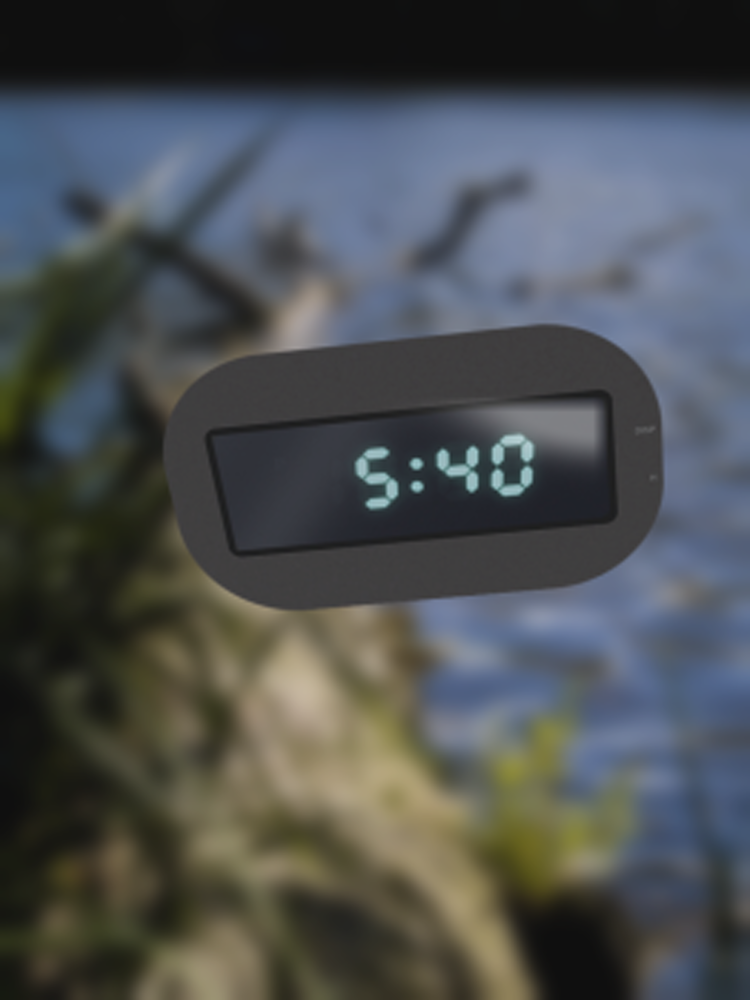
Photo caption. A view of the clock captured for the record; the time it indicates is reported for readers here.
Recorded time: 5:40
